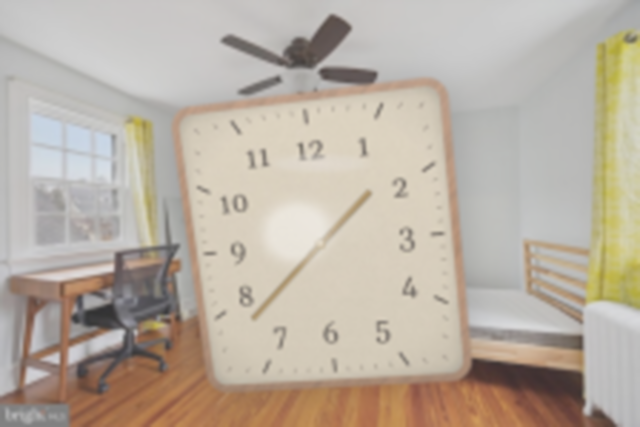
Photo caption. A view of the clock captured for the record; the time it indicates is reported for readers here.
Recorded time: 1:38
